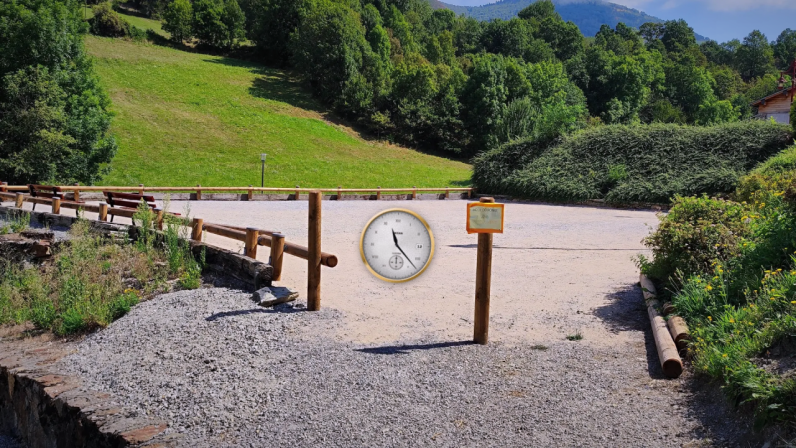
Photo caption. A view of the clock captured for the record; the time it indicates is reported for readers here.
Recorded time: 11:23
